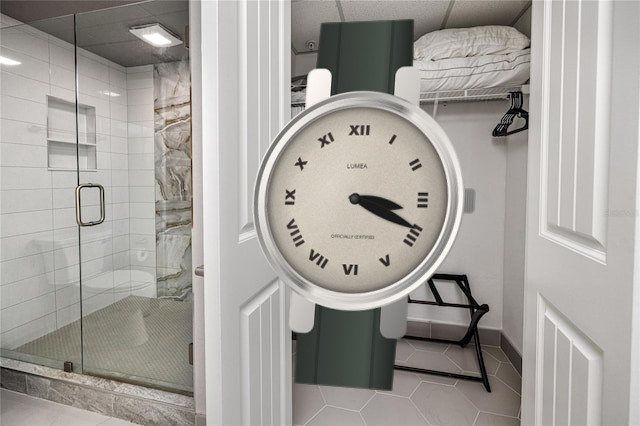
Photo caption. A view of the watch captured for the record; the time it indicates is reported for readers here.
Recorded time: 3:19
